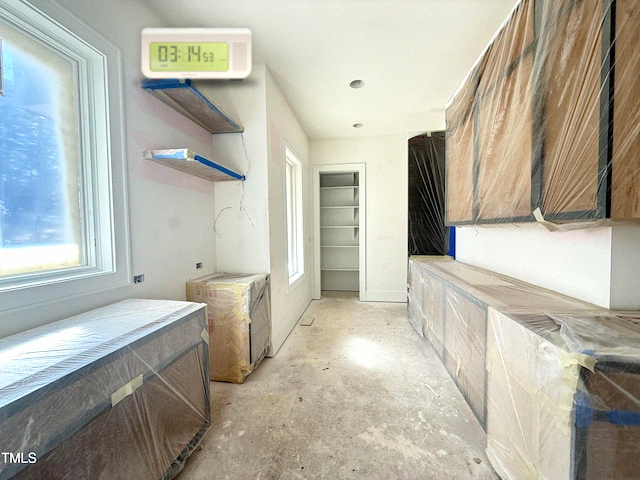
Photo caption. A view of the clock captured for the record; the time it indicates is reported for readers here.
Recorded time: 3:14
